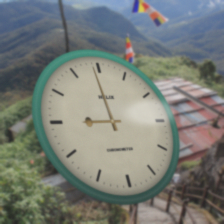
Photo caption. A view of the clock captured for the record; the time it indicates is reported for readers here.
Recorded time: 8:59
